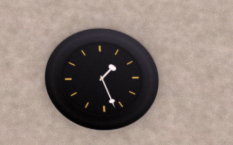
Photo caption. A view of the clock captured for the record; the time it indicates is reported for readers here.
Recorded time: 1:27
